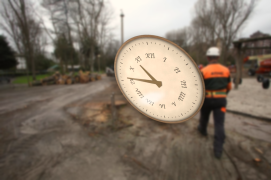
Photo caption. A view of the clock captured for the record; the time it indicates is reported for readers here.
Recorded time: 10:46
